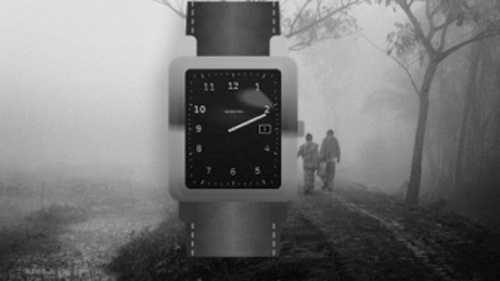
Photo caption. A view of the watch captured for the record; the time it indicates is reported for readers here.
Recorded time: 2:11
